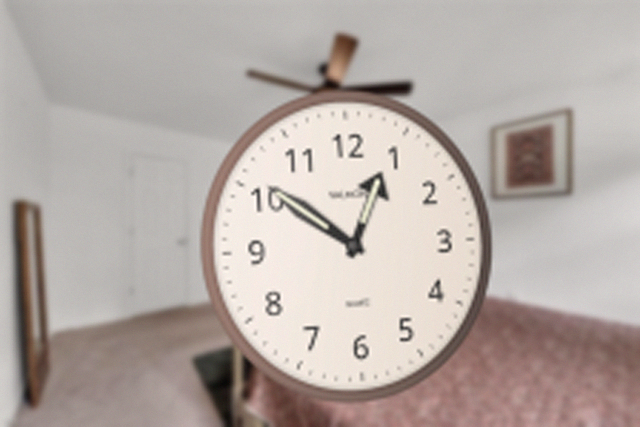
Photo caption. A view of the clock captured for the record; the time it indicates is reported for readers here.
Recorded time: 12:51
